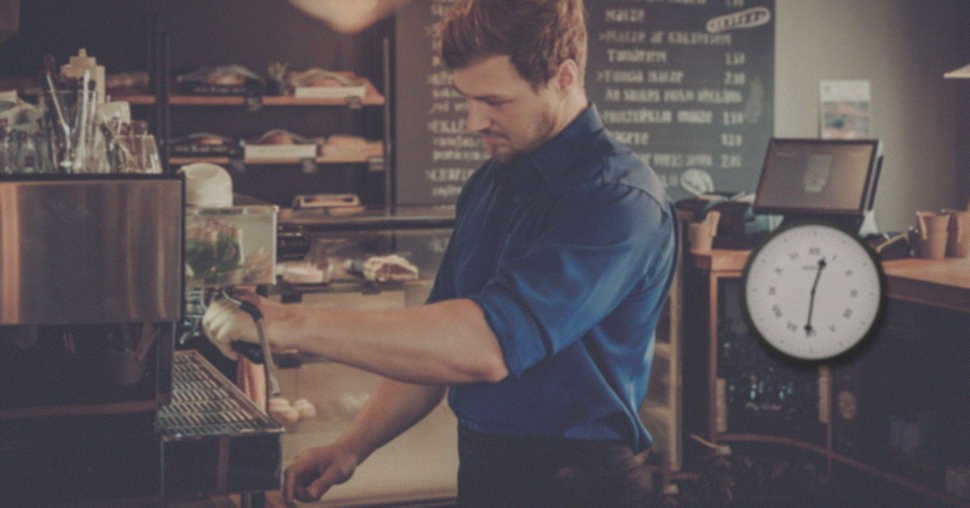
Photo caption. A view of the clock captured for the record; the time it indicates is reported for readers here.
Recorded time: 12:31
